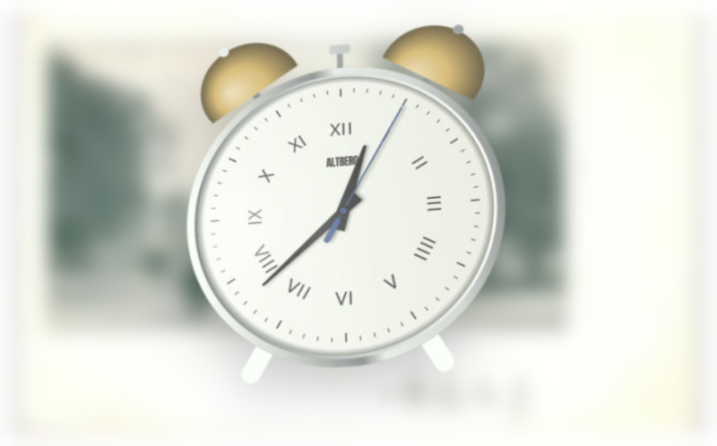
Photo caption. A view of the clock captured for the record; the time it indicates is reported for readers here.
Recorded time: 12:38:05
